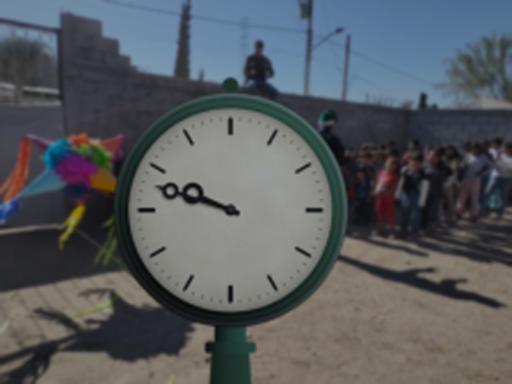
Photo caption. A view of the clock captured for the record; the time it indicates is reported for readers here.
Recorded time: 9:48
